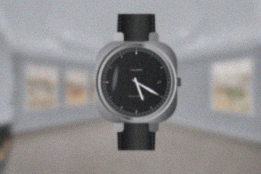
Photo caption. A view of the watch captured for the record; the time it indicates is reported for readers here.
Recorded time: 5:20
